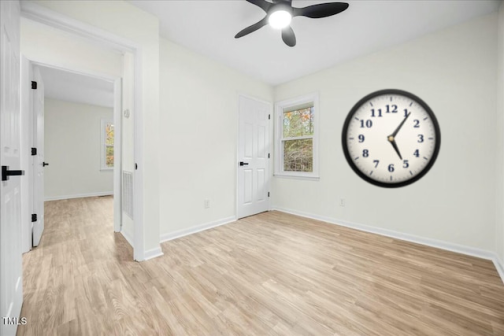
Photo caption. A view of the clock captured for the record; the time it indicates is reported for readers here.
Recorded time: 5:06
